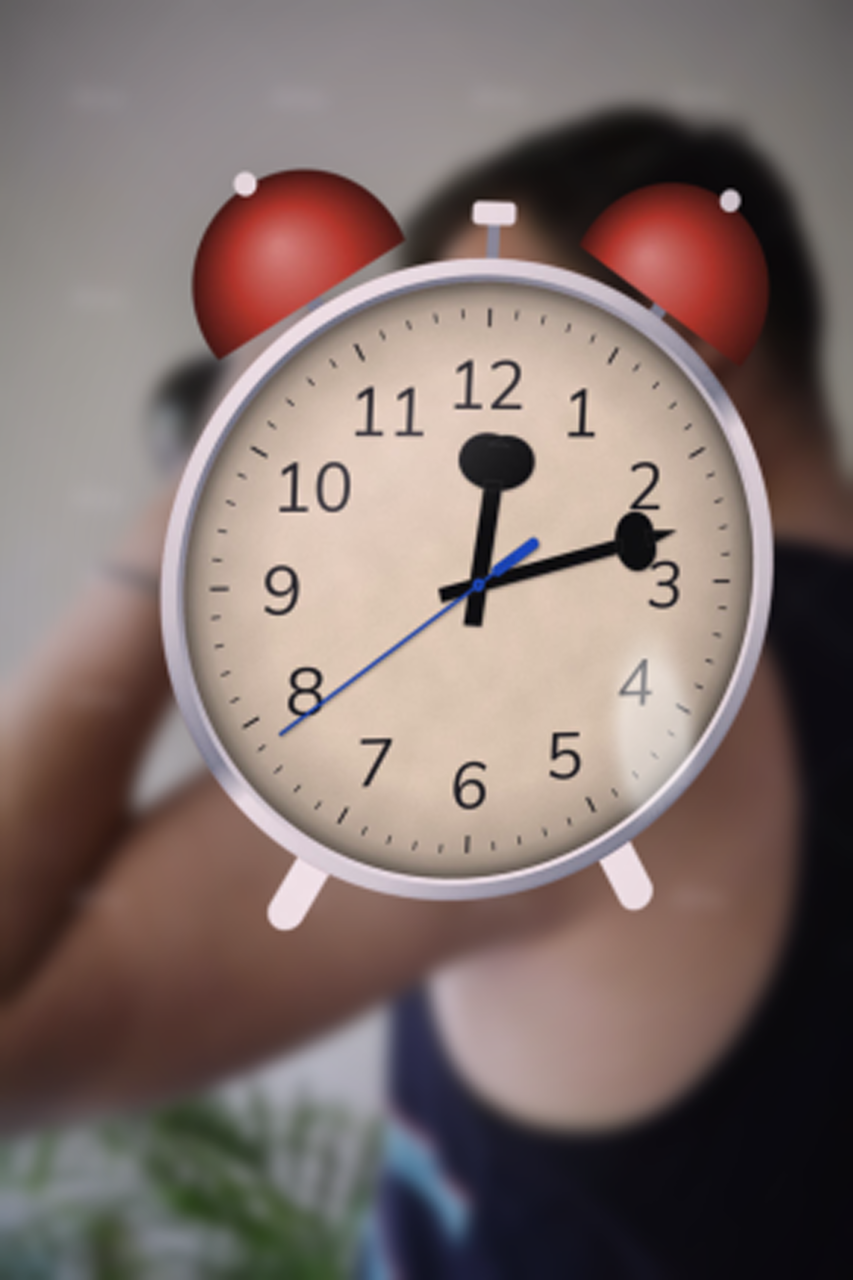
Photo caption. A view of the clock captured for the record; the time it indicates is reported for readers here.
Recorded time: 12:12:39
